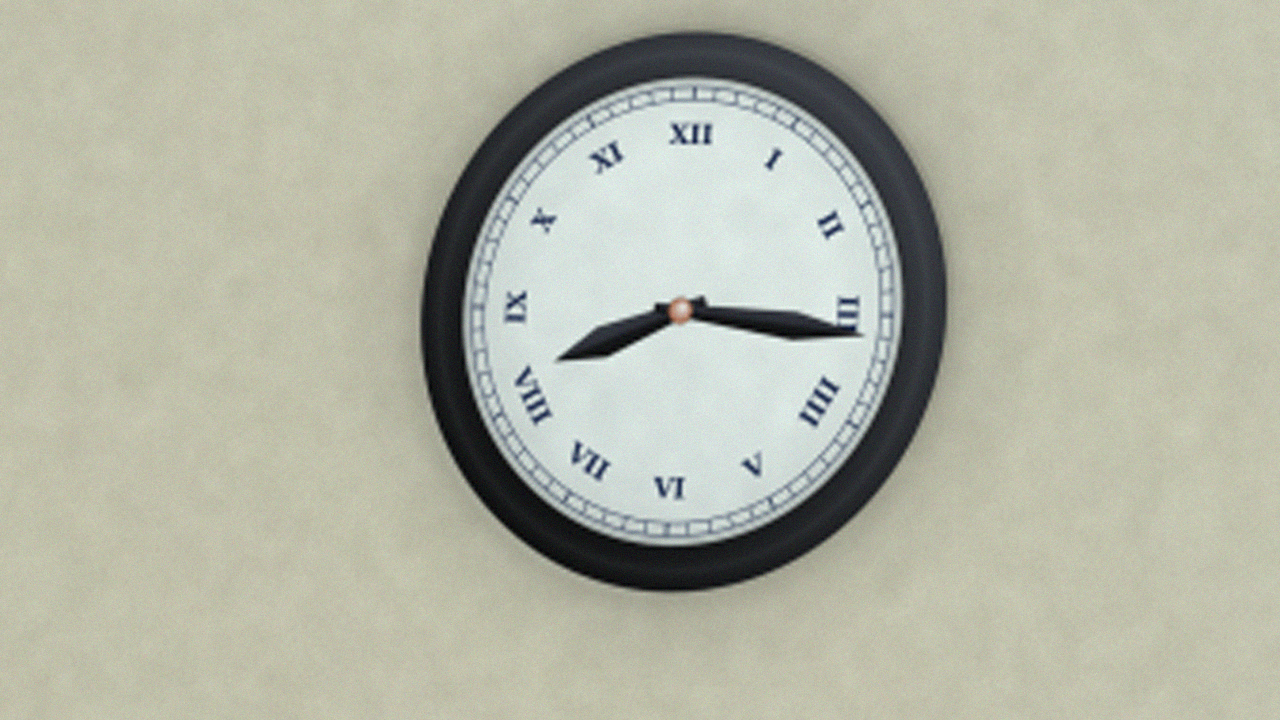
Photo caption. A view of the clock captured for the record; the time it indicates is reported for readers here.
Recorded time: 8:16
